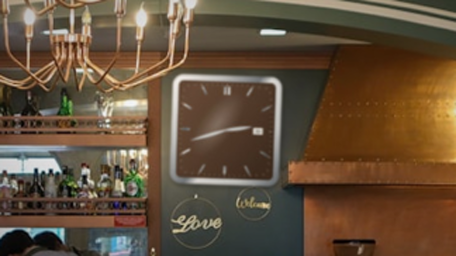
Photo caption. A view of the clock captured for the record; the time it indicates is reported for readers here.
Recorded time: 2:42
